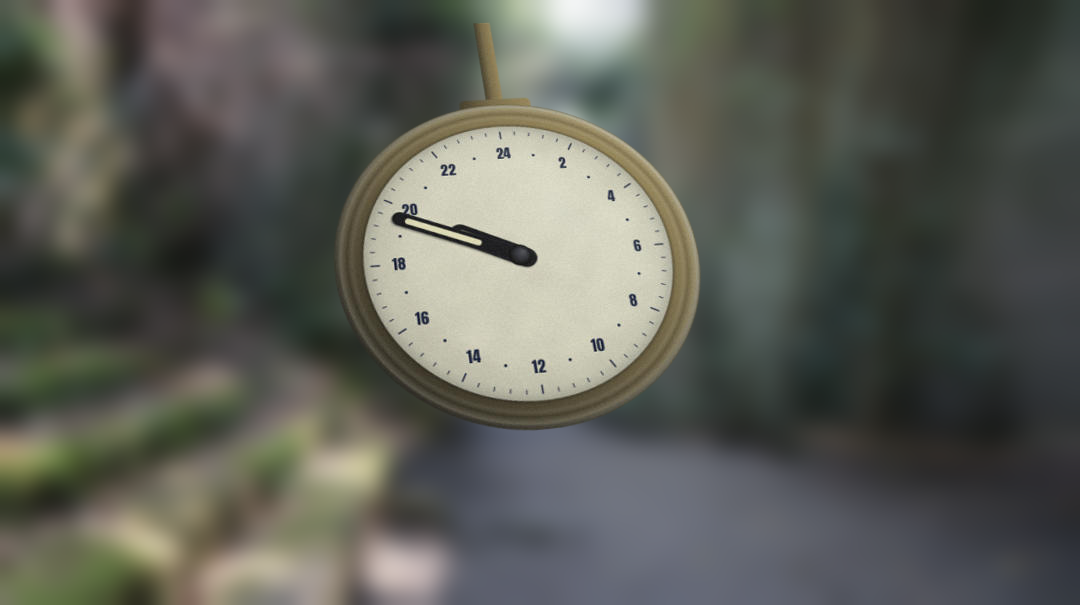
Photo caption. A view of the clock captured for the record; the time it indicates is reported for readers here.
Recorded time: 19:49
